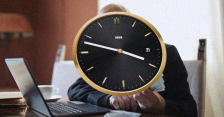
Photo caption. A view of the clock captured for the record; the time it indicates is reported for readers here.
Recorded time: 3:48
